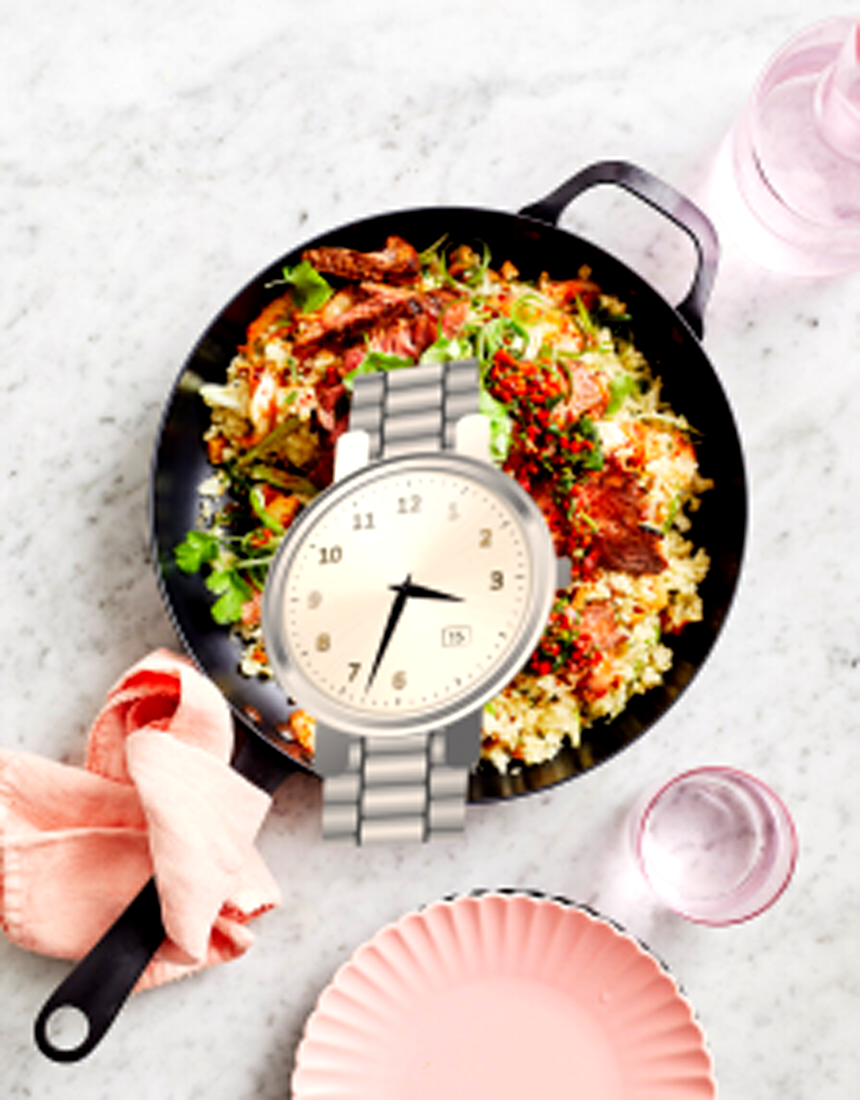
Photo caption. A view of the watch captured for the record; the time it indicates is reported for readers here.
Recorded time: 3:33
